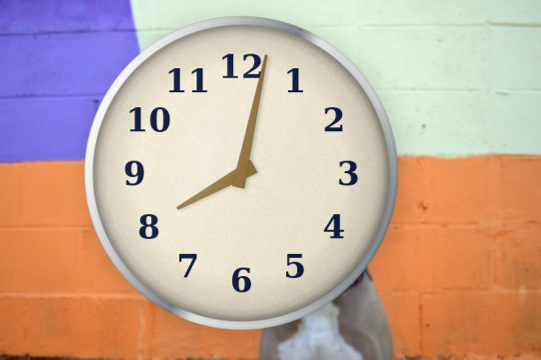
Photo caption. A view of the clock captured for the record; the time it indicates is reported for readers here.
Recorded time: 8:02
